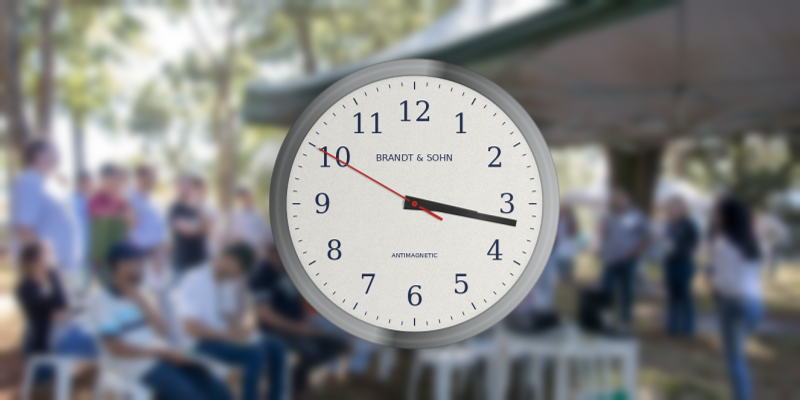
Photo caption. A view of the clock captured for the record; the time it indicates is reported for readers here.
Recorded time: 3:16:50
